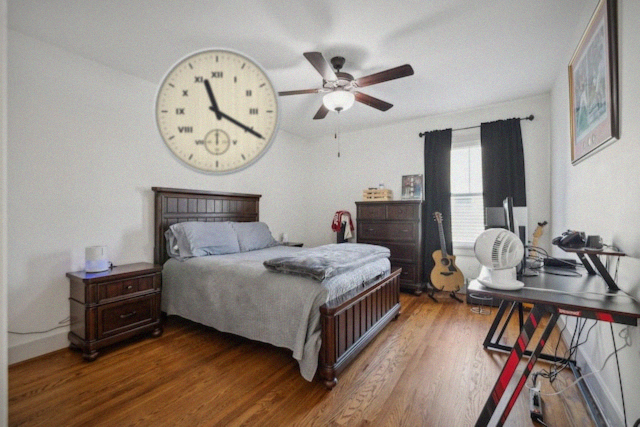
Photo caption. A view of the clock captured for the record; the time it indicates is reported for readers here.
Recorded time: 11:20
